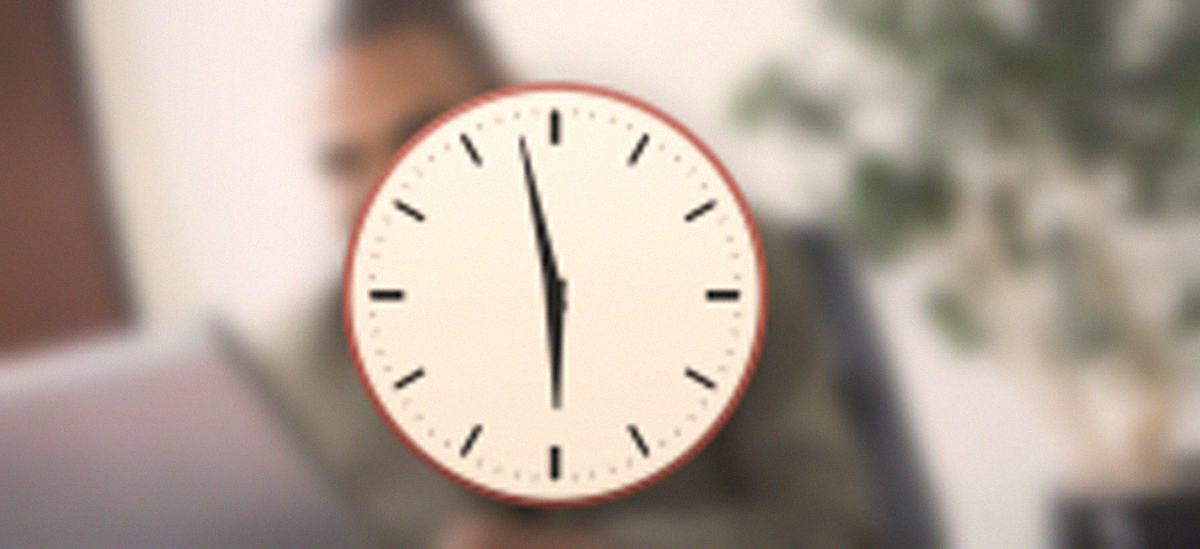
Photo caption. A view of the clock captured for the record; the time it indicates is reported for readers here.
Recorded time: 5:58
